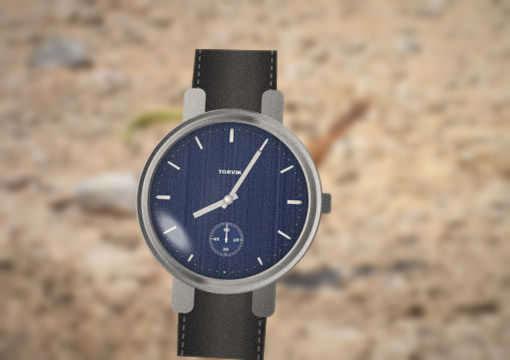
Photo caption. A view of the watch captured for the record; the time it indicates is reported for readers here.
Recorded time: 8:05
